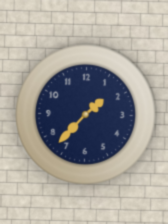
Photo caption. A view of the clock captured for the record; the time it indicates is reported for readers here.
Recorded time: 1:37
